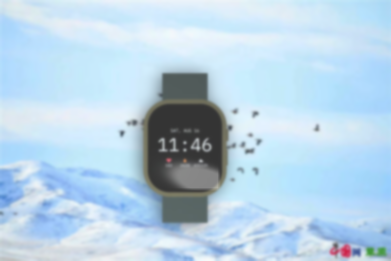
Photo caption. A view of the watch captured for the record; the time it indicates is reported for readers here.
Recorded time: 11:46
